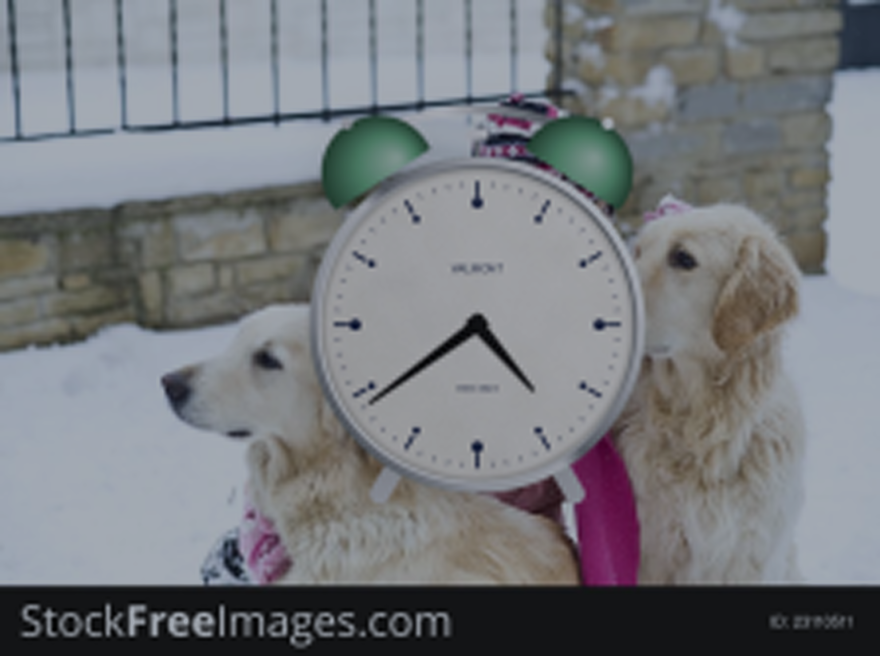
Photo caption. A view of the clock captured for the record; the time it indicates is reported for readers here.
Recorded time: 4:39
